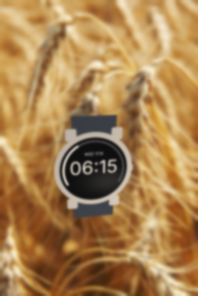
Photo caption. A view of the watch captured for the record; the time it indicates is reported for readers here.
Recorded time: 6:15
